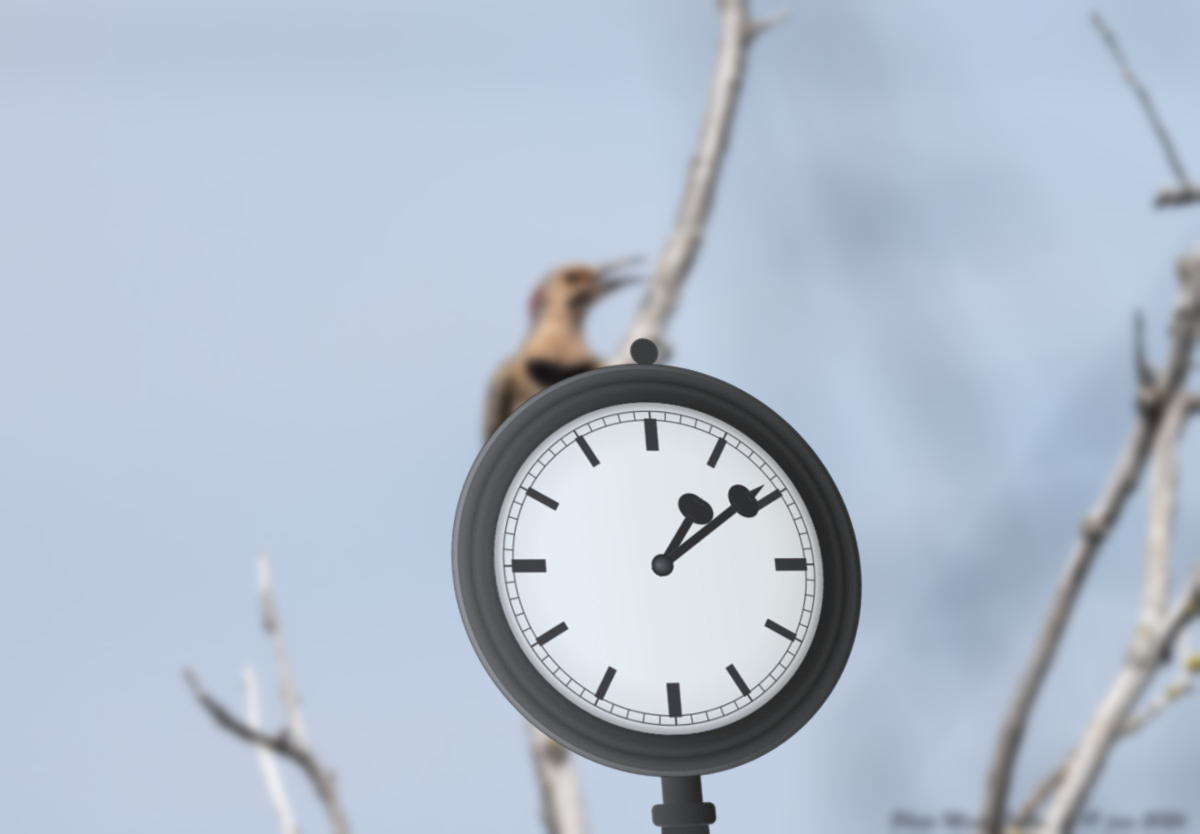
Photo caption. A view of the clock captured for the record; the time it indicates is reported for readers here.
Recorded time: 1:09
